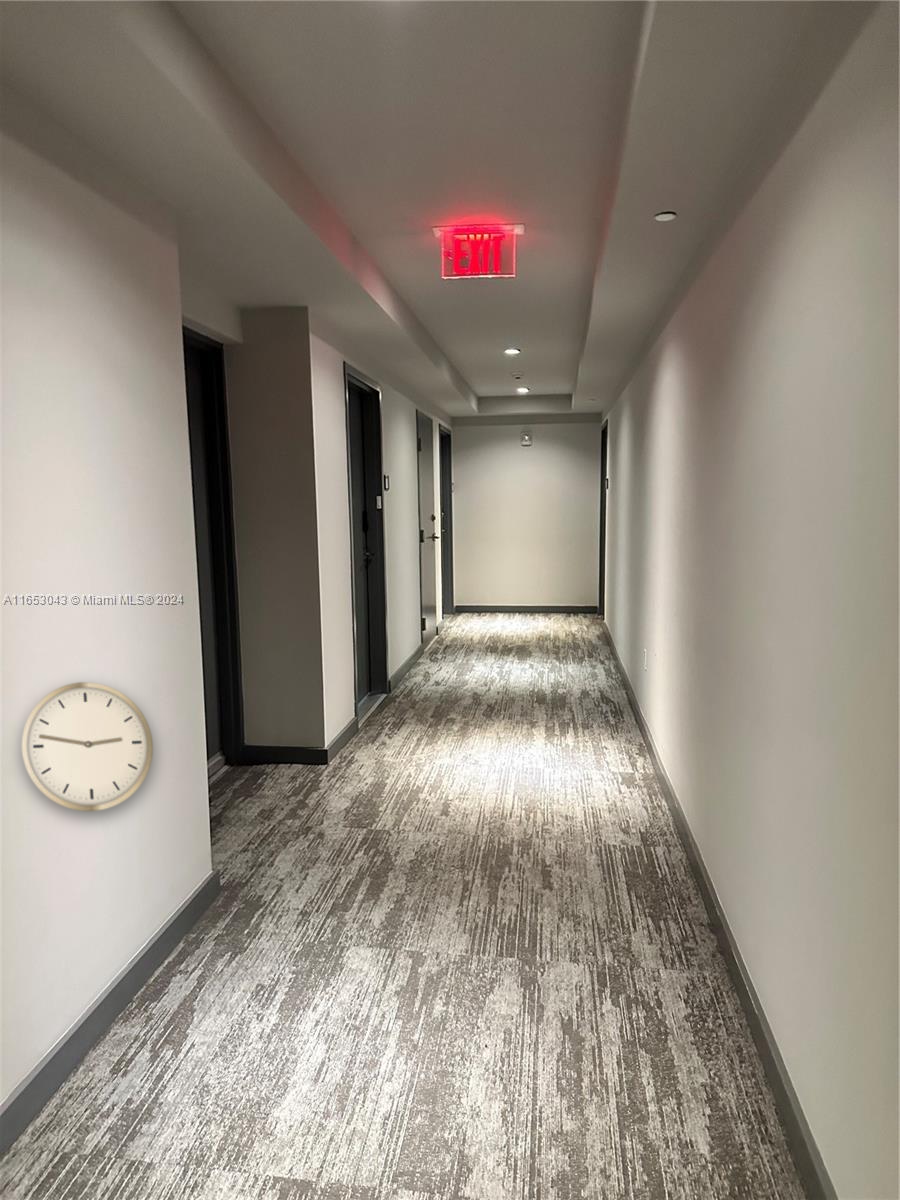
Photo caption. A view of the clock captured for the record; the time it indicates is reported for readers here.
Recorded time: 2:47
